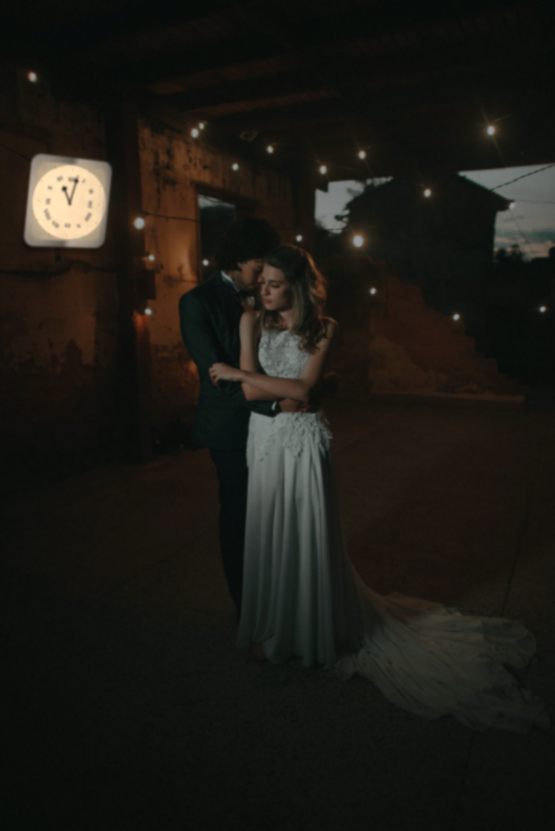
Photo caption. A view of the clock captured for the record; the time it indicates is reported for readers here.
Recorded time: 11:02
